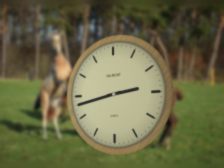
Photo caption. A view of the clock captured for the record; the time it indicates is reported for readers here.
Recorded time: 2:43
